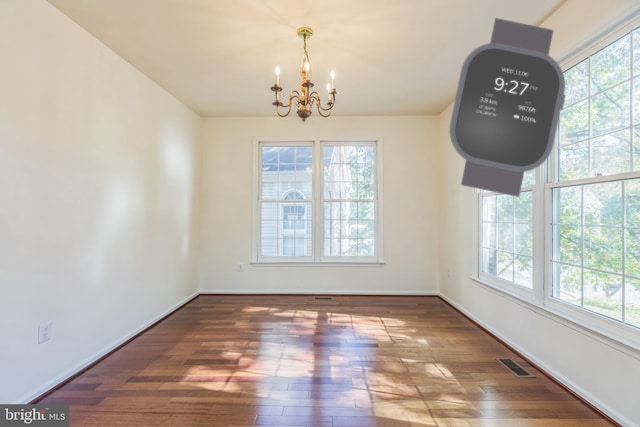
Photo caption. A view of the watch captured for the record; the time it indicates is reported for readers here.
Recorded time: 9:27
